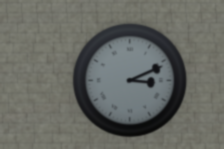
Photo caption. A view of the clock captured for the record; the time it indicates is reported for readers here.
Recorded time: 3:11
